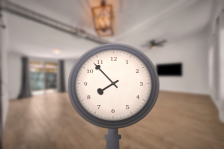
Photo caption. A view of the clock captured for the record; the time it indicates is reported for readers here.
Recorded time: 7:53
